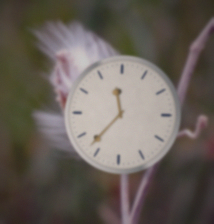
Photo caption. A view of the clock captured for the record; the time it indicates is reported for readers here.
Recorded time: 11:37
